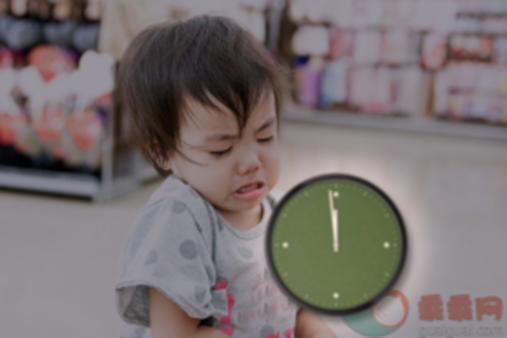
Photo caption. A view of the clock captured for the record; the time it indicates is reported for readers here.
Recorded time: 11:59
